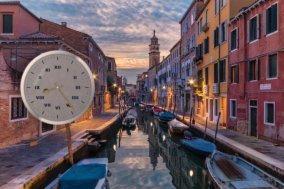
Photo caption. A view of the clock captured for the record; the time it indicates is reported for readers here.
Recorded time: 8:24
